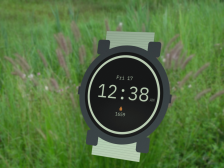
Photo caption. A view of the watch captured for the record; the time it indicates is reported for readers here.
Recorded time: 12:38
